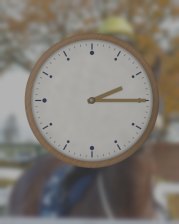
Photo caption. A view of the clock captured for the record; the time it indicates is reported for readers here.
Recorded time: 2:15
